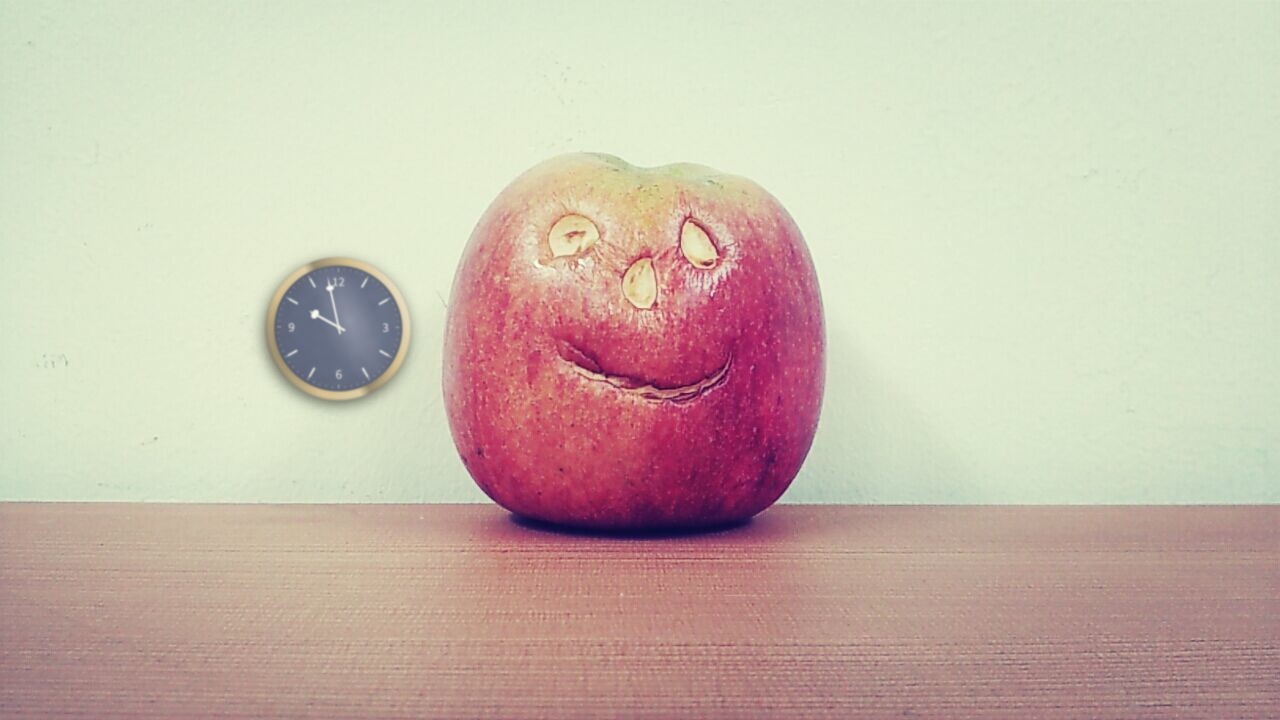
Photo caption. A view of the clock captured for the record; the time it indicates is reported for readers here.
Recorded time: 9:58
